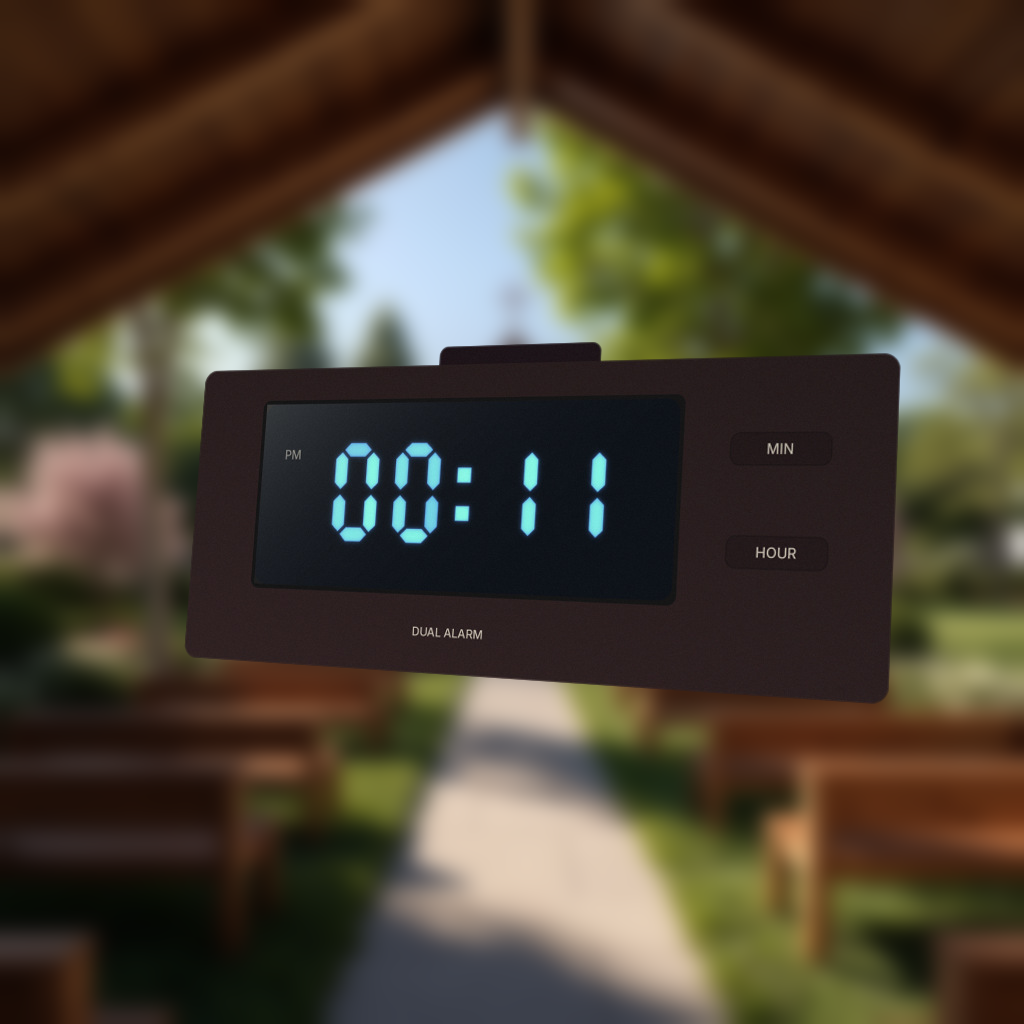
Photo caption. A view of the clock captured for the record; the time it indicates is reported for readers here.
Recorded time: 0:11
